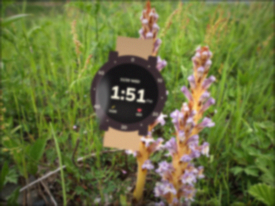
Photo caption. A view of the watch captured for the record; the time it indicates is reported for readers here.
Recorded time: 1:51
